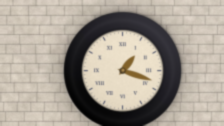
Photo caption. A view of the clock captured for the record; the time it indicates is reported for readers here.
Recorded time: 1:18
